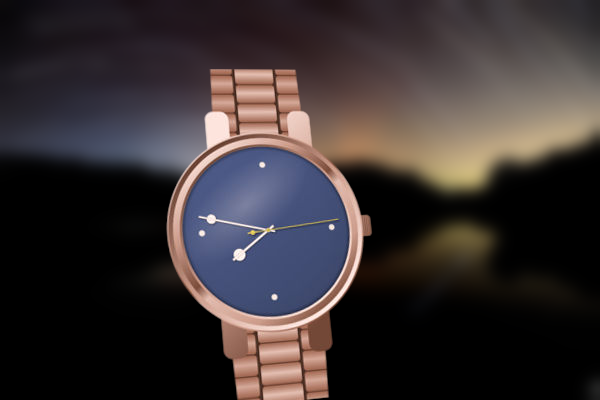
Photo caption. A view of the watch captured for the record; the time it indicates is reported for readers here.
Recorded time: 7:47:14
